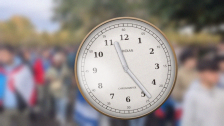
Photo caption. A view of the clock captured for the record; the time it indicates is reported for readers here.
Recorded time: 11:24
